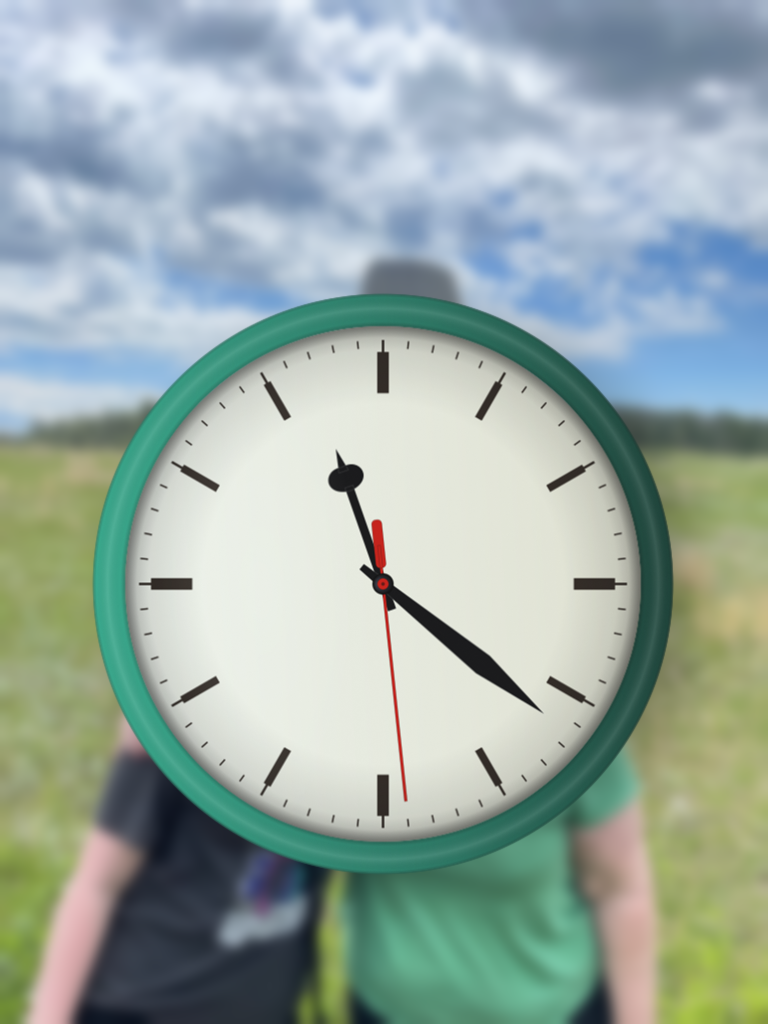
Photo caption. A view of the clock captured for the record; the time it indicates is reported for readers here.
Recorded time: 11:21:29
